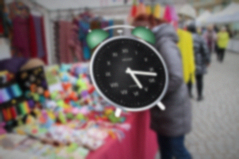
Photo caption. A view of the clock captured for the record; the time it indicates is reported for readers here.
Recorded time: 5:17
